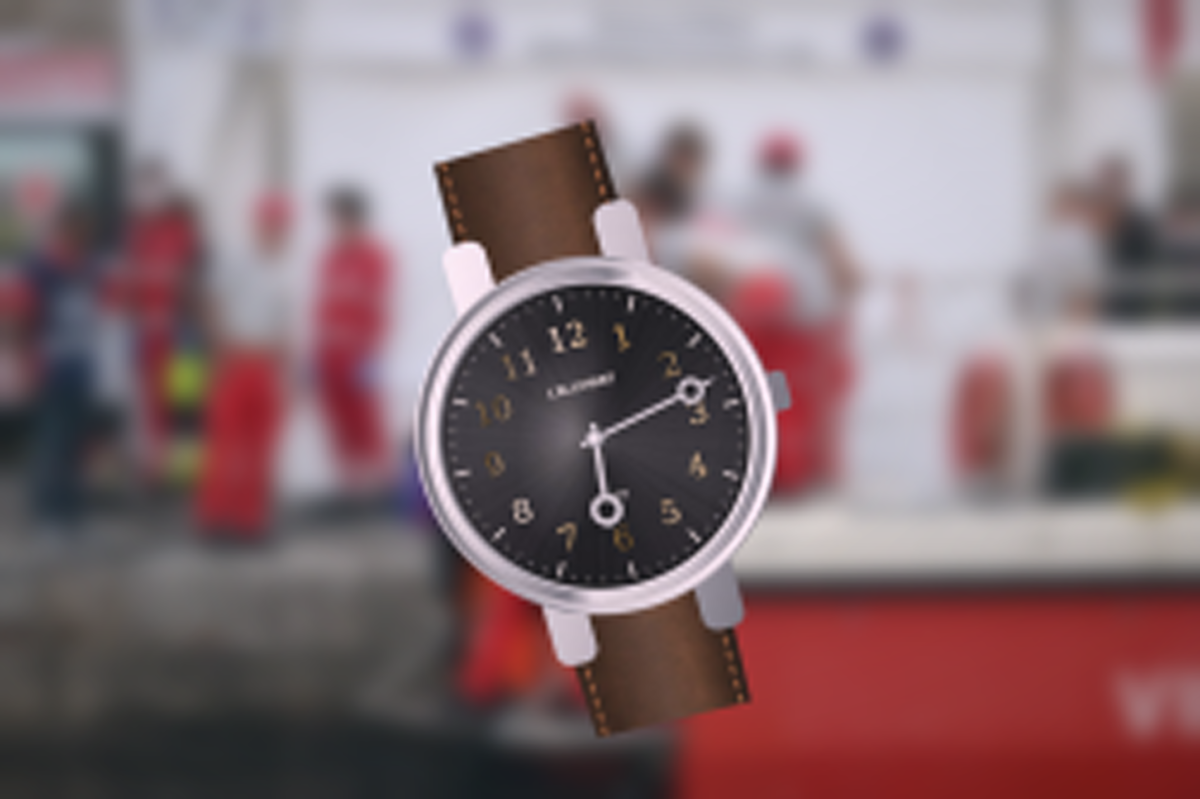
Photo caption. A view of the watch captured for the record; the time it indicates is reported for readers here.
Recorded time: 6:13
